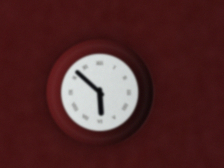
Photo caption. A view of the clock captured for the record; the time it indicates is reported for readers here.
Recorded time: 5:52
